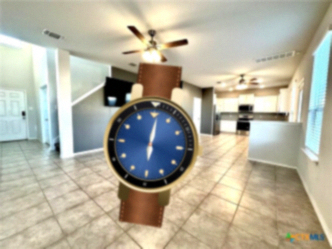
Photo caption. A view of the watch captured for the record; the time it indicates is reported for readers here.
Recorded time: 6:01
